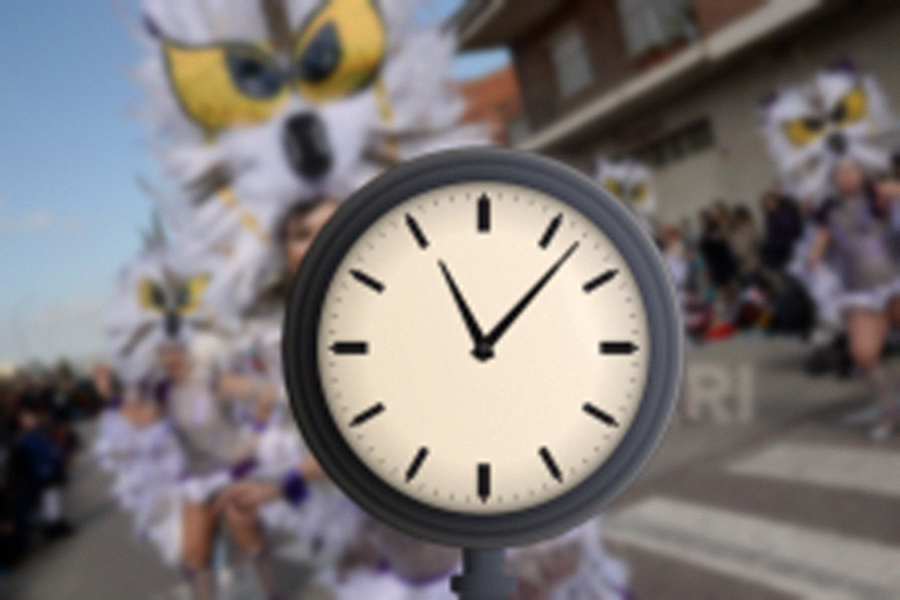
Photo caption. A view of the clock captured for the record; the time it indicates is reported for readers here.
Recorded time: 11:07
